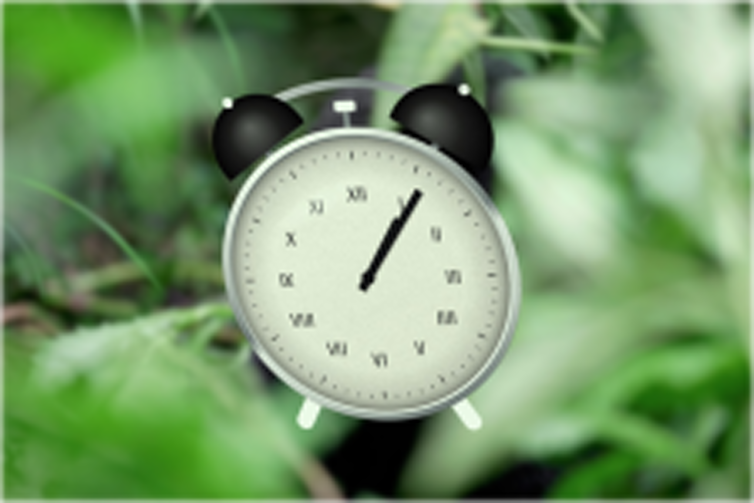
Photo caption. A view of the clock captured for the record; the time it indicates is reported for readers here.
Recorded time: 1:06
